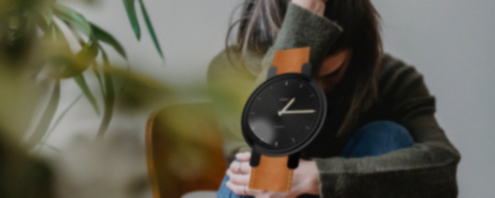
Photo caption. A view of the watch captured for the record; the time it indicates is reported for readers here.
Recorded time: 1:15
